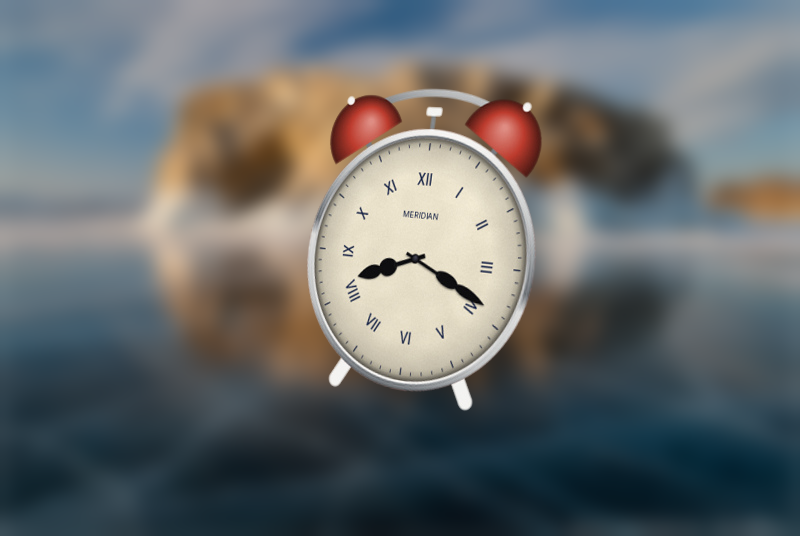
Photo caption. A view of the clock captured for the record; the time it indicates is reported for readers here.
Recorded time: 8:19
